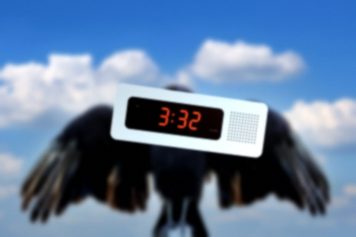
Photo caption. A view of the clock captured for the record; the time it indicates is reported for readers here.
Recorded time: 3:32
